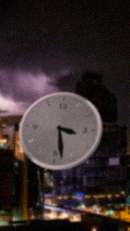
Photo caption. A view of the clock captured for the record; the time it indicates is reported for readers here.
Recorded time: 3:28
